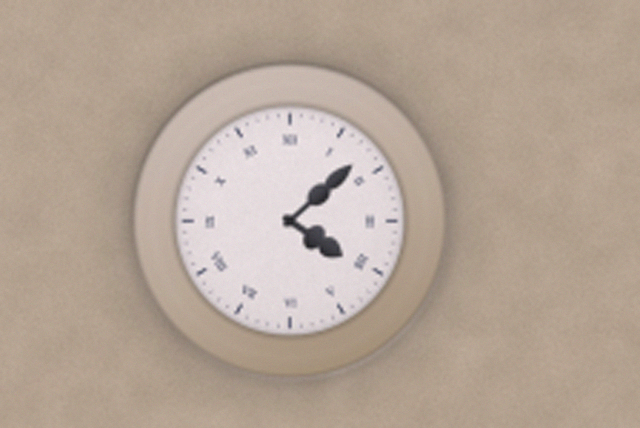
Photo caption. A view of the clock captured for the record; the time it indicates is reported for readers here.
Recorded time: 4:08
